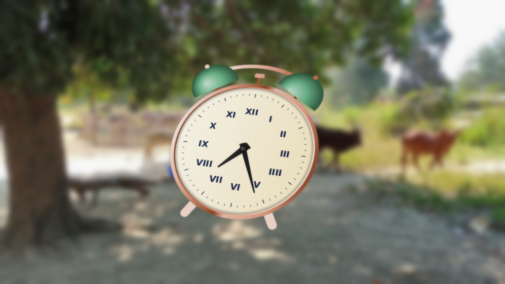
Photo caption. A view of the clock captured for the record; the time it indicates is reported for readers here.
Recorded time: 7:26
